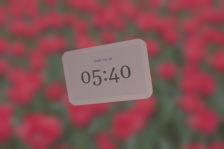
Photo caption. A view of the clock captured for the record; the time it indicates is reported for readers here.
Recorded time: 5:40
